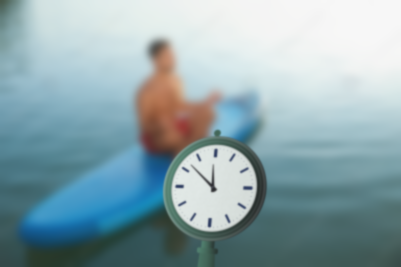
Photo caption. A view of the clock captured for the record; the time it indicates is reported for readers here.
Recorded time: 11:52
